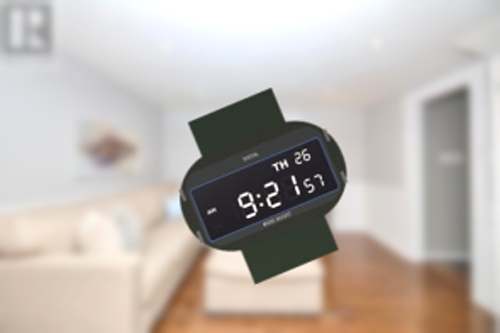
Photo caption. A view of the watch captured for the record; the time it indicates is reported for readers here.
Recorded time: 9:21:57
